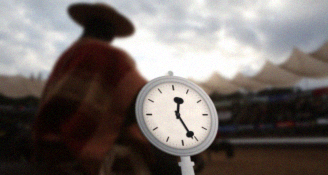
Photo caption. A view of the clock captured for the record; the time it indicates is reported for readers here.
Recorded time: 12:26
